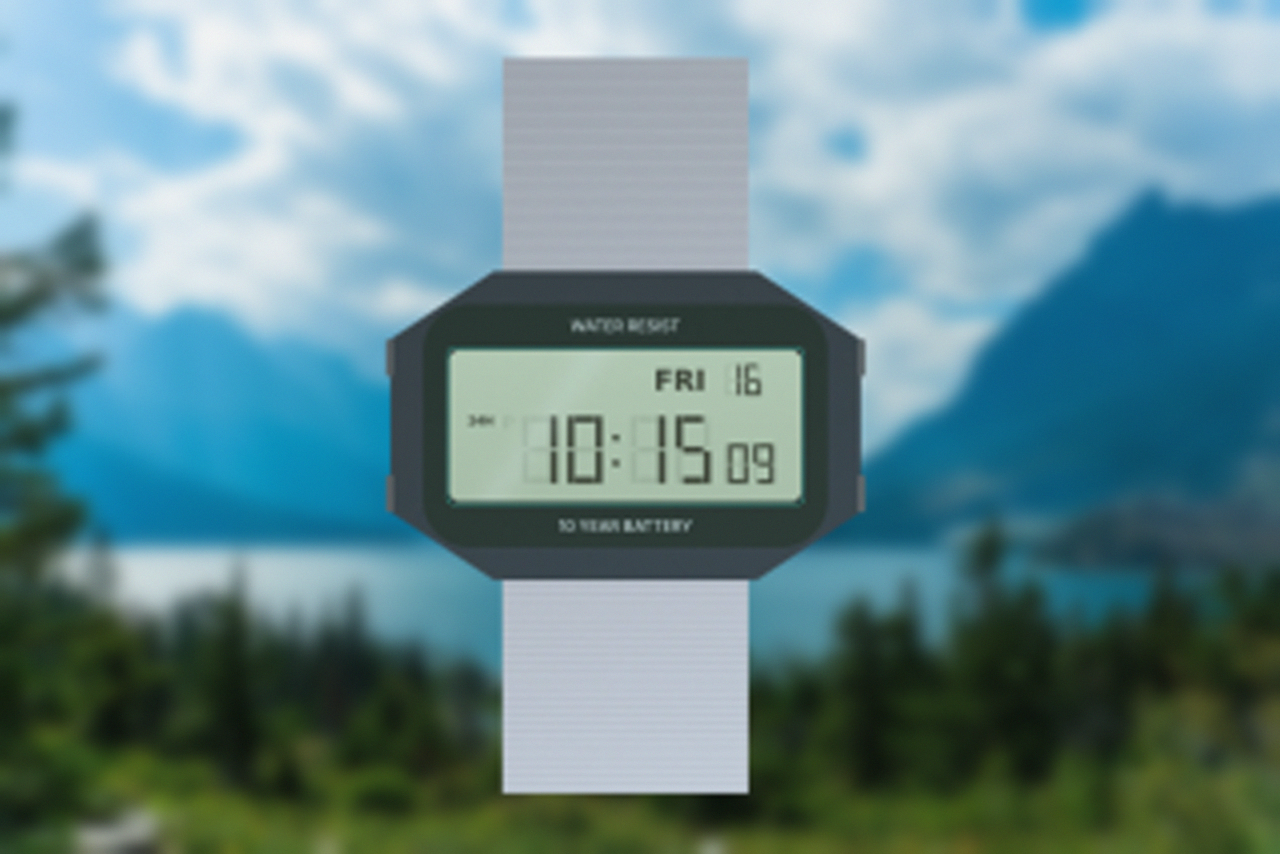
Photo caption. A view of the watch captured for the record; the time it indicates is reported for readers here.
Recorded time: 10:15:09
